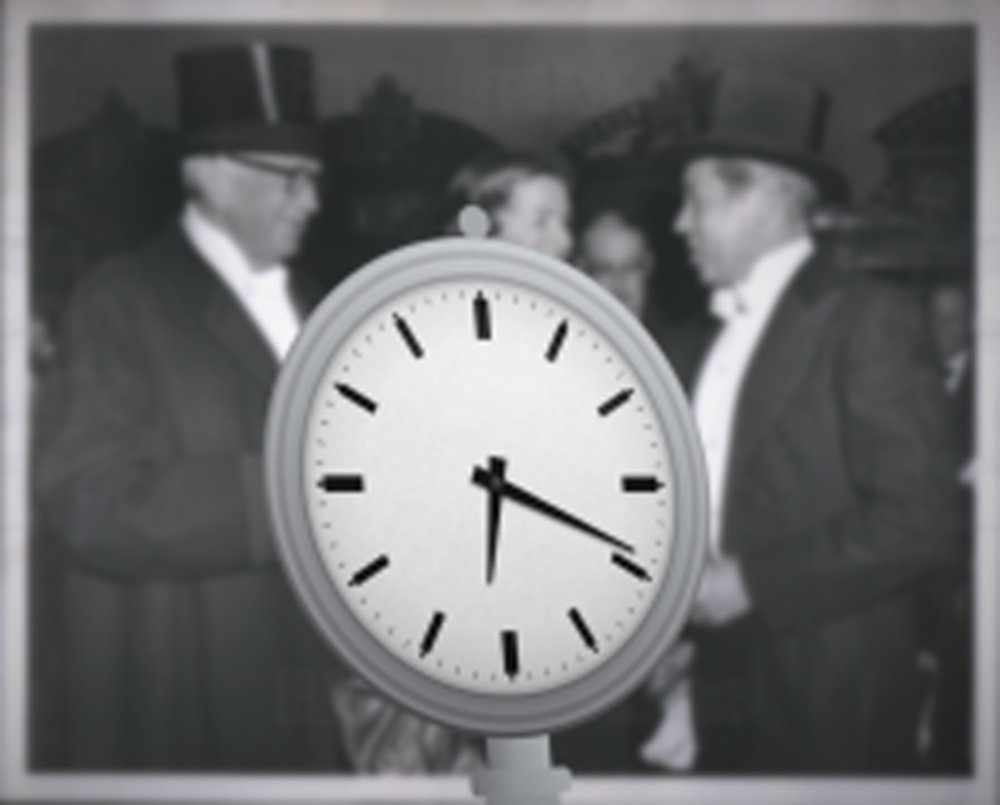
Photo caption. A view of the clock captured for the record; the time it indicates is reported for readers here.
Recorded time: 6:19
